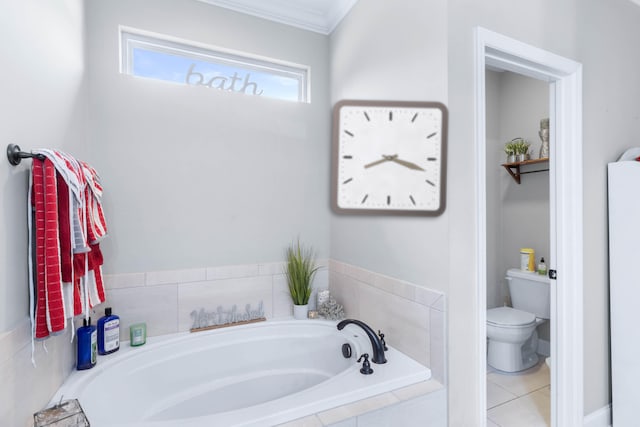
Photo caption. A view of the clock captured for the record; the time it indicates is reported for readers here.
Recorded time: 8:18
